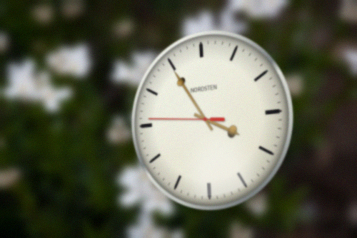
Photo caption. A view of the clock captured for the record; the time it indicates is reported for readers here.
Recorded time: 3:54:46
